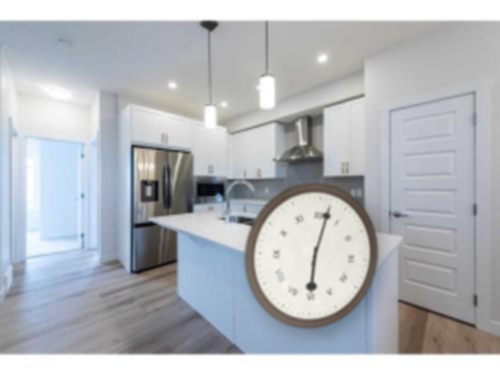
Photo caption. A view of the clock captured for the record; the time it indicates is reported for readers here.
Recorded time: 6:02
